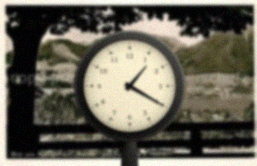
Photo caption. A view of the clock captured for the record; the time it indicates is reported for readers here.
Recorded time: 1:20
